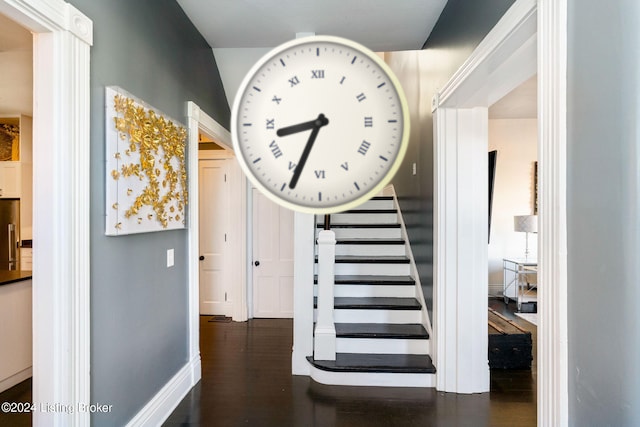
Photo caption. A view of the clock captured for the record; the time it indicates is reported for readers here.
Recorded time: 8:34
